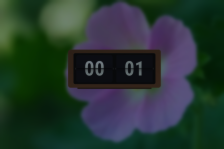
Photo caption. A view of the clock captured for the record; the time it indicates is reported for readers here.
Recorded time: 0:01
